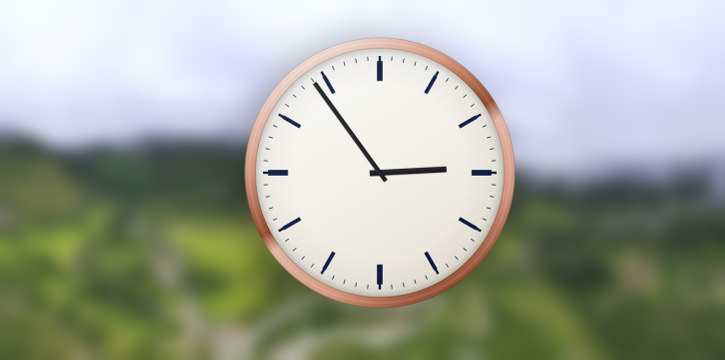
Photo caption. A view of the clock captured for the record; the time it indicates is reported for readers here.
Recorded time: 2:54
